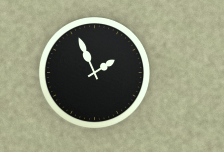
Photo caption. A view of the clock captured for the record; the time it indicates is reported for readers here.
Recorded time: 1:56
